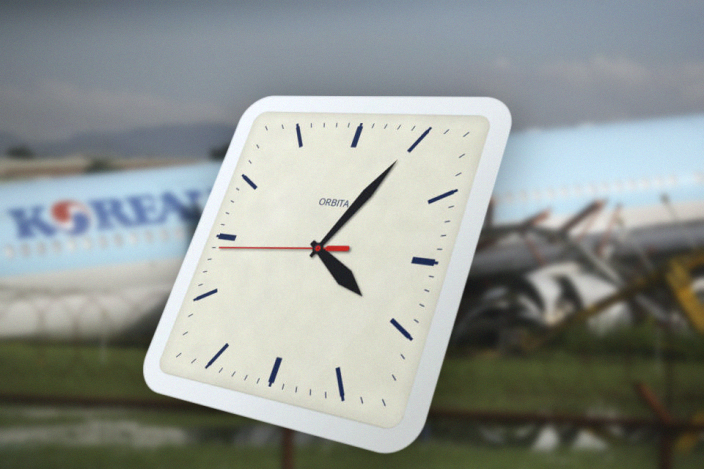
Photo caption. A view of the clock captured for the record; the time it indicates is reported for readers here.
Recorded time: 4:04:44
